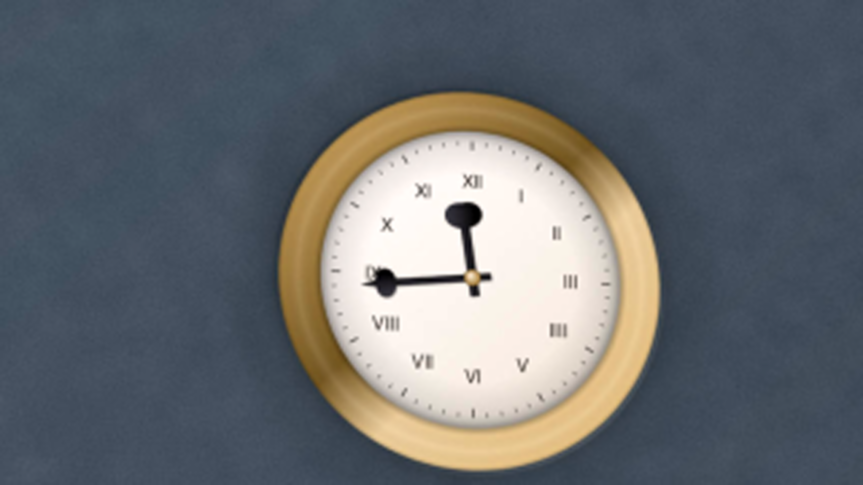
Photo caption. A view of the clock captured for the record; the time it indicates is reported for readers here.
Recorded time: 11:44
